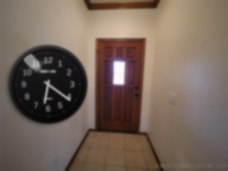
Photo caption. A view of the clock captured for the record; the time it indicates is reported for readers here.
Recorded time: 6:21
